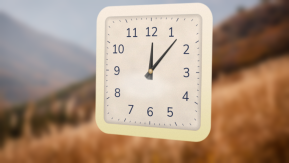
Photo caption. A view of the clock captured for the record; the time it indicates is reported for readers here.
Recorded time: 12:07
